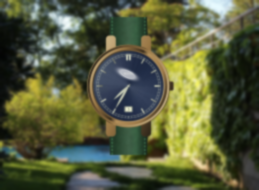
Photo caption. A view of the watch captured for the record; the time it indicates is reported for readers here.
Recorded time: 7:35
